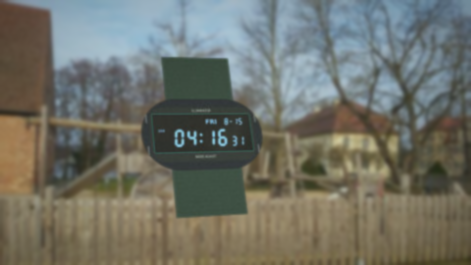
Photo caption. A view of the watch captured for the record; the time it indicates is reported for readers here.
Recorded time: 4:16:31
